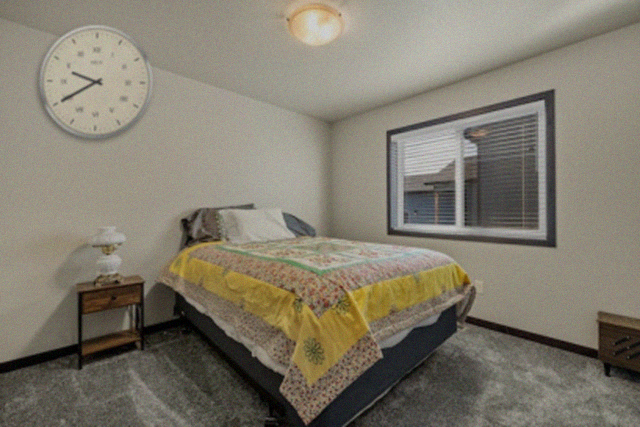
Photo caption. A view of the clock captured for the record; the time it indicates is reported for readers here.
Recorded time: 9:40
